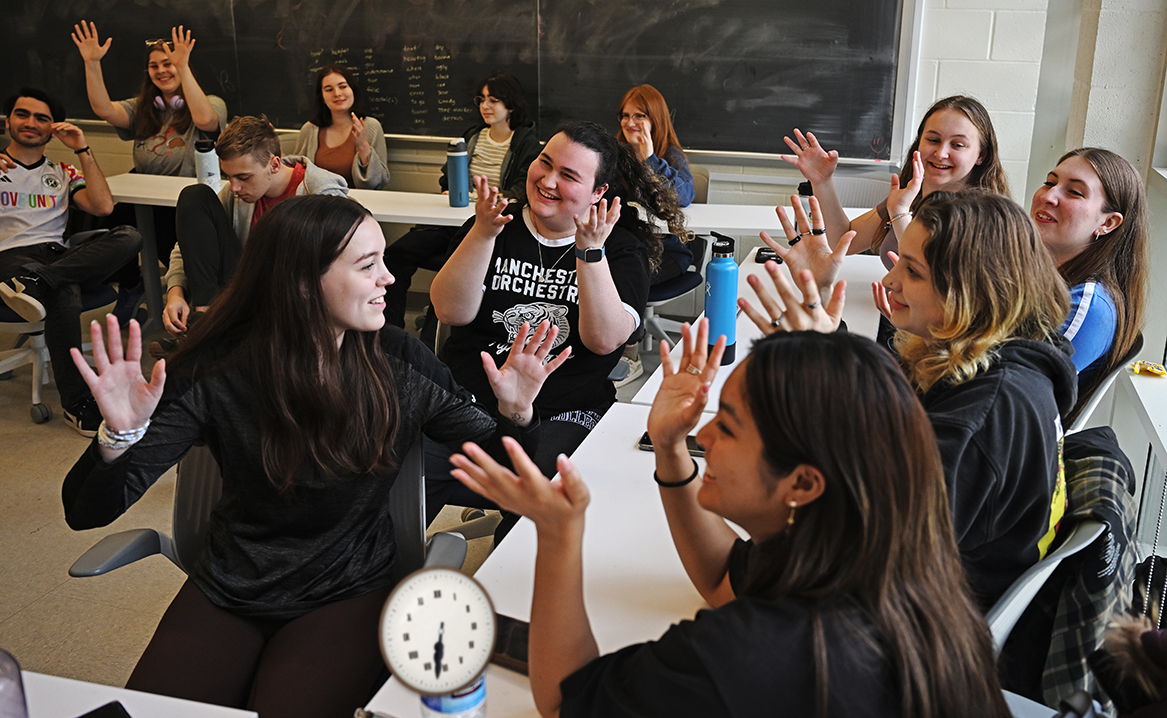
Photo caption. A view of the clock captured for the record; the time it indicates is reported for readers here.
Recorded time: 6:32
